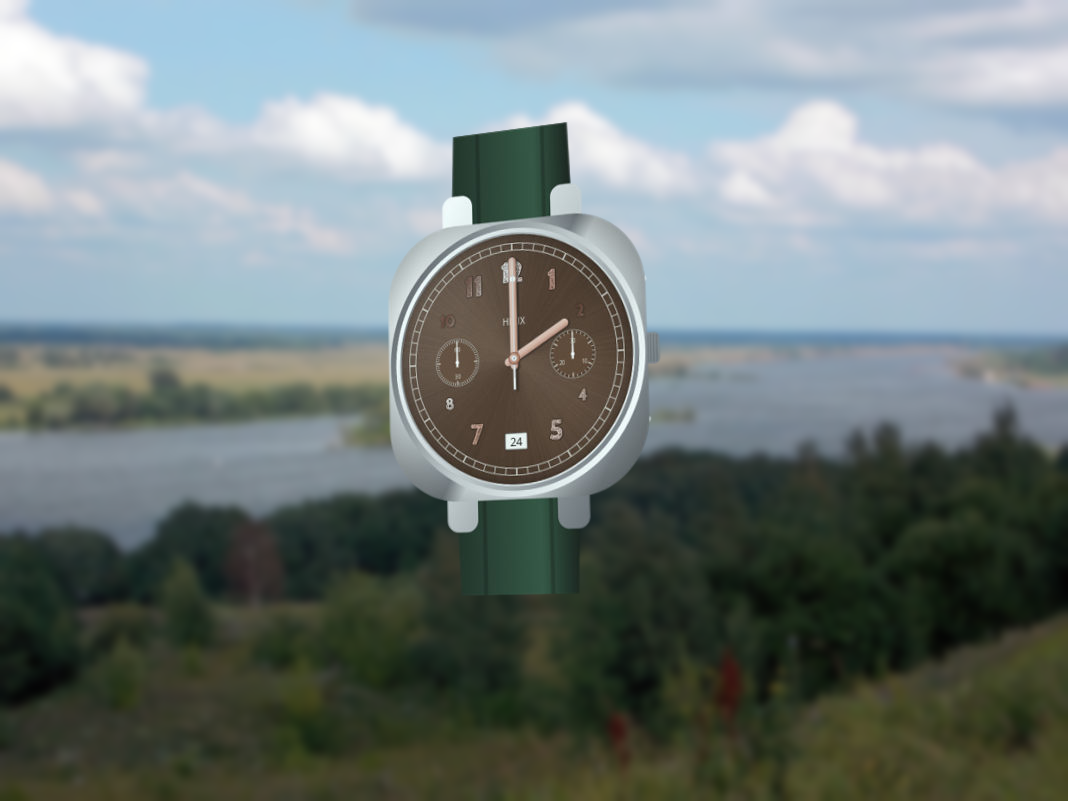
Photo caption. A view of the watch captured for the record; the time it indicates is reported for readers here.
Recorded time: 2:00
